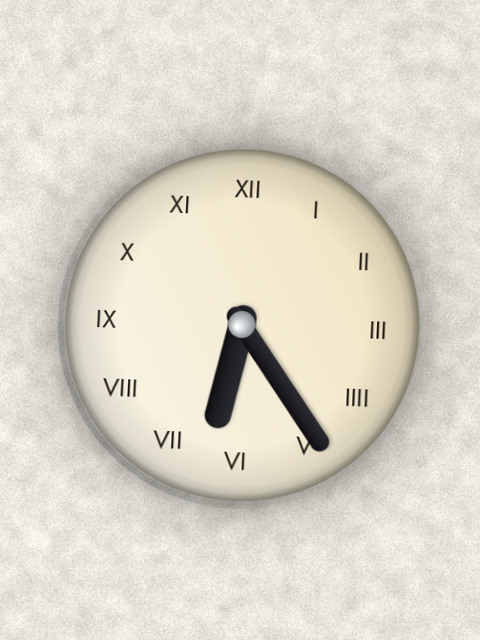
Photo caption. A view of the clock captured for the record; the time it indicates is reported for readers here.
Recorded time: 6:24
